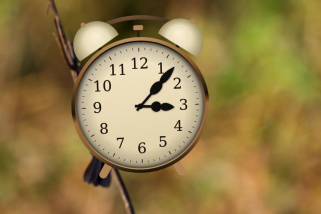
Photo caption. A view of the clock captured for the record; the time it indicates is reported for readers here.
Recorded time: 3:07
